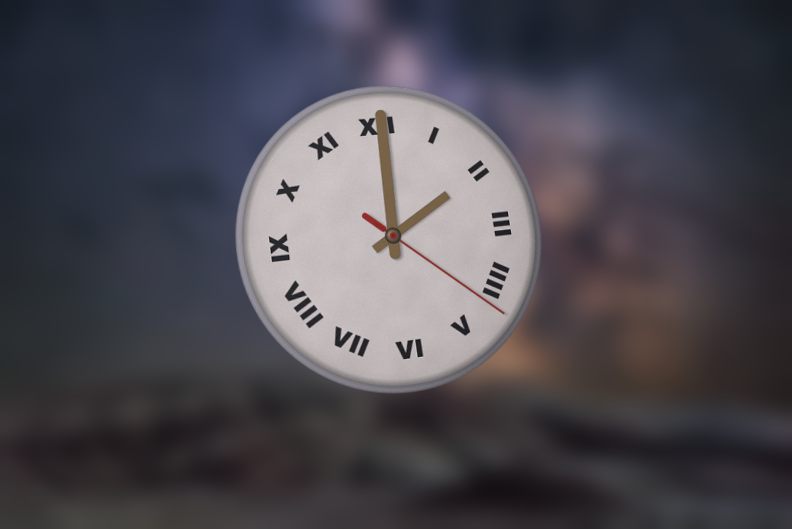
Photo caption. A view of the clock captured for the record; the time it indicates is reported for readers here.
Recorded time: 2:00:22
